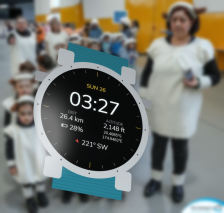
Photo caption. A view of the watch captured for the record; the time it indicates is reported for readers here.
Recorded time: 3:27
